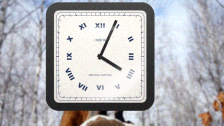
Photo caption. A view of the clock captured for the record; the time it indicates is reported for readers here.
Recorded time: 4:04
